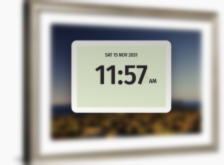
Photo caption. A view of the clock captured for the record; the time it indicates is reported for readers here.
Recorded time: 11:57
